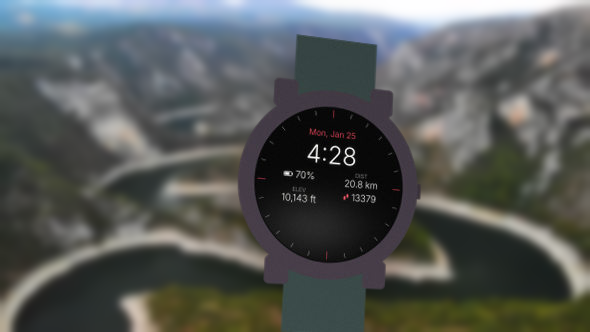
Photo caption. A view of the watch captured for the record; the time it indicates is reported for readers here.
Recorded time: 4:28
